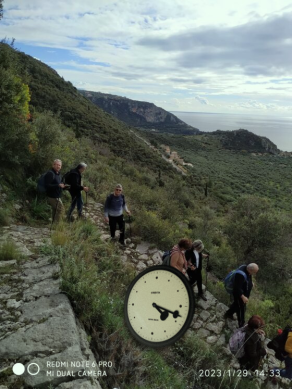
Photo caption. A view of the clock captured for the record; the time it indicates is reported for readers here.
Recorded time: 4:18
